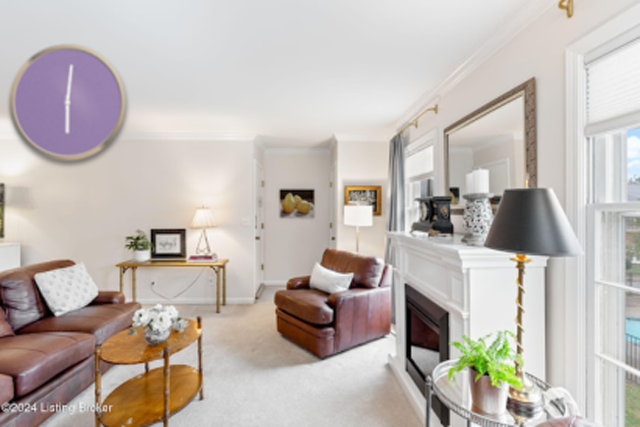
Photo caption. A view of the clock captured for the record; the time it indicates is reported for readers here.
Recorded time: 6:01
